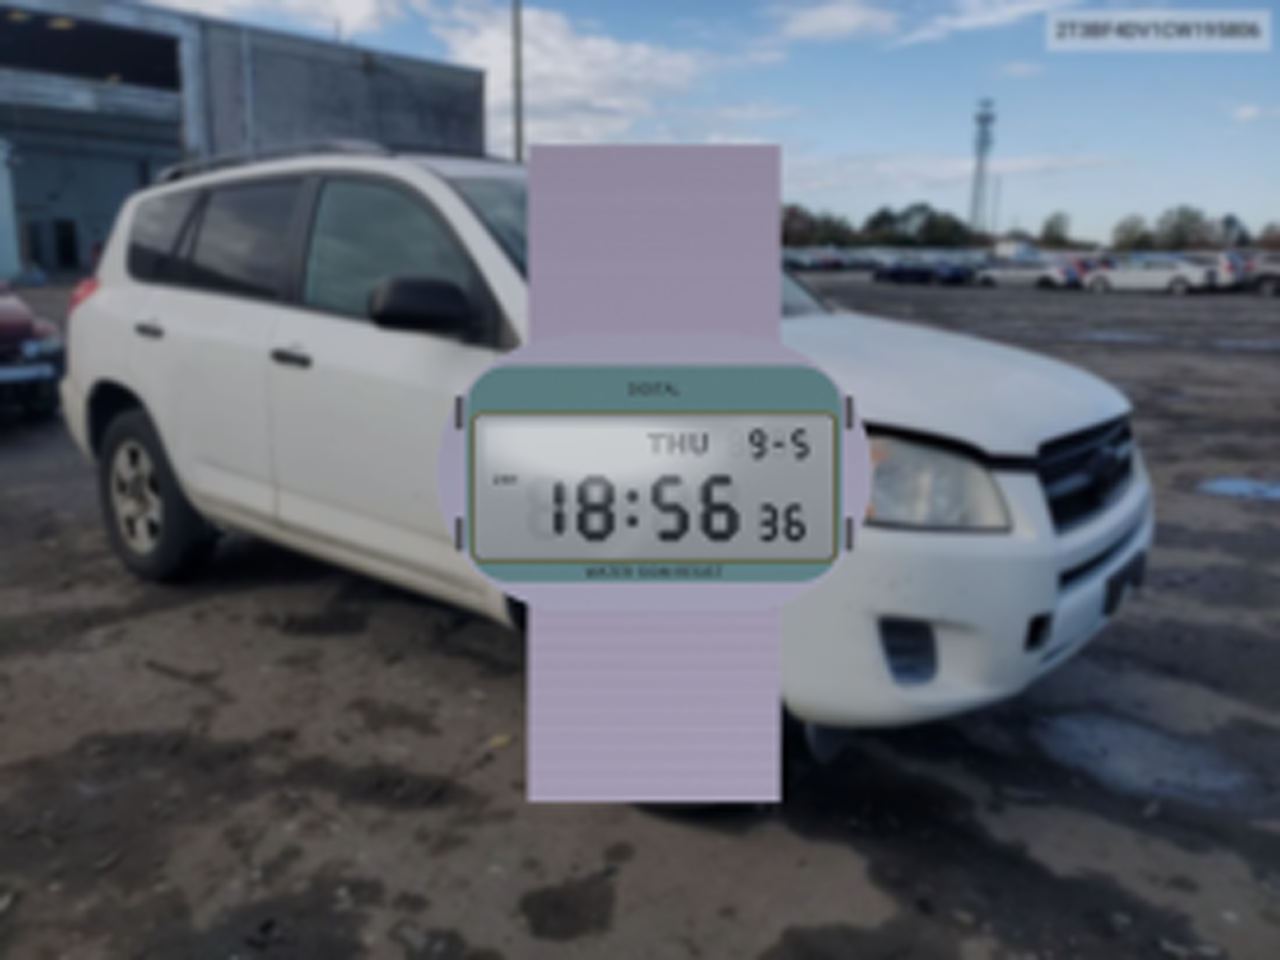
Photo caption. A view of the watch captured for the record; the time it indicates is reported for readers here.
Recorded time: 18:56:36
